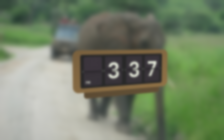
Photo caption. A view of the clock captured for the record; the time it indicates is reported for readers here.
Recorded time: 3:37
